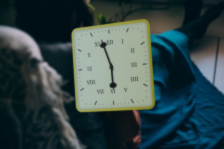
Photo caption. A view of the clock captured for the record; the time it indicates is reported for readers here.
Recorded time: 5:57
